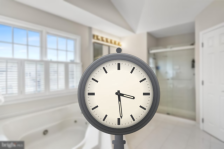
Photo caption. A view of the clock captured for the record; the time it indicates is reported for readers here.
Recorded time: 3:29
